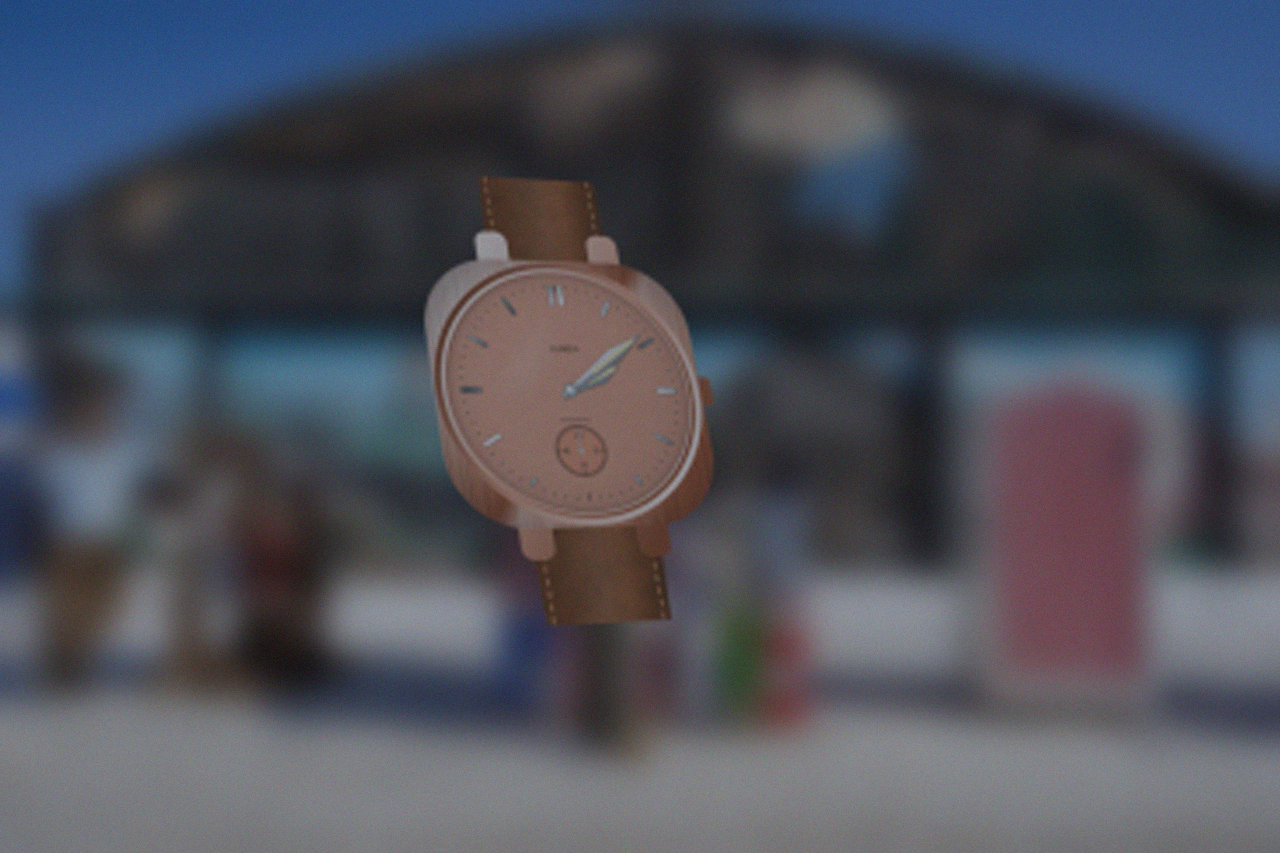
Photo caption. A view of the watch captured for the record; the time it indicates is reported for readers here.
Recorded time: 2:09
